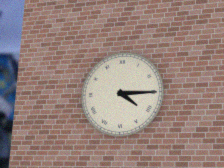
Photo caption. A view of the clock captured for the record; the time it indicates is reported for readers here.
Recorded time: 4:15
